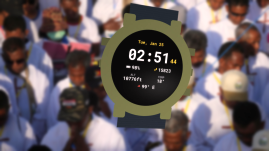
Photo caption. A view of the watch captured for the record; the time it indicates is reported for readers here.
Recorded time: 2:51
